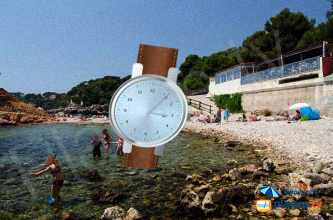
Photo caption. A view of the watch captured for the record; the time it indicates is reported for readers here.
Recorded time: 3:06
